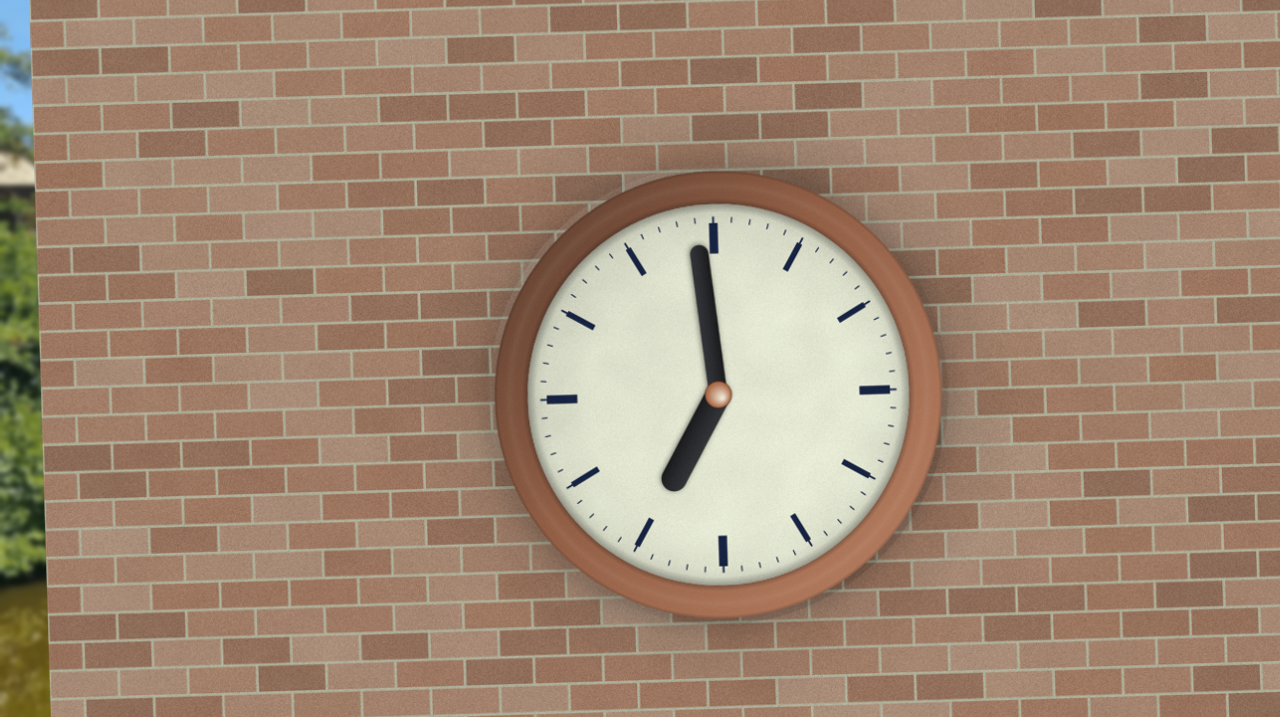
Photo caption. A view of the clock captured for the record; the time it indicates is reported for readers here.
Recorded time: 6:59
